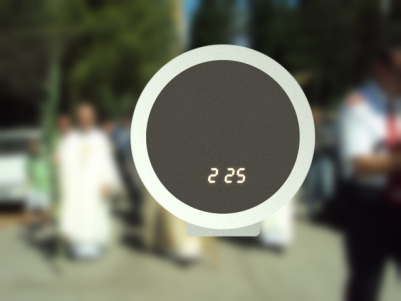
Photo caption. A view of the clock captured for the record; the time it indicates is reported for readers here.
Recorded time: 2:25
